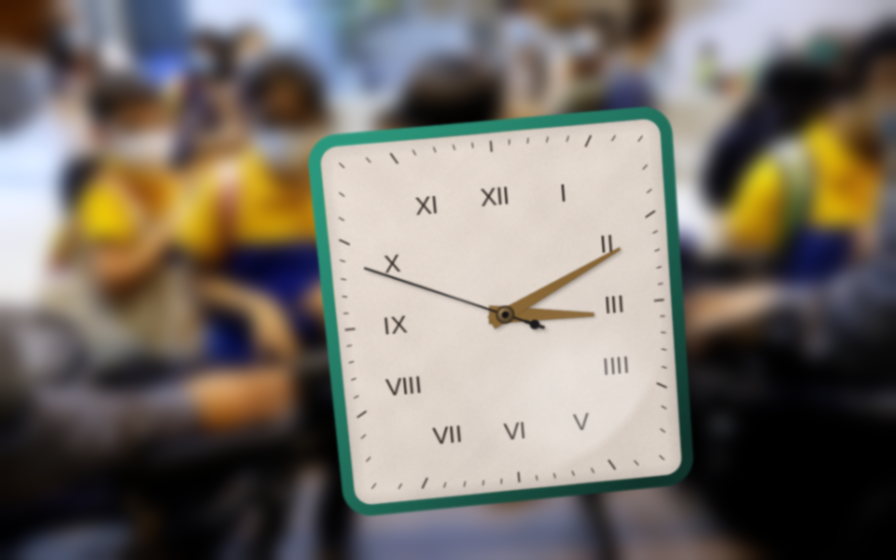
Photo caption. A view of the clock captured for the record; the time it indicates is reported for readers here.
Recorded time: 3:10:49
